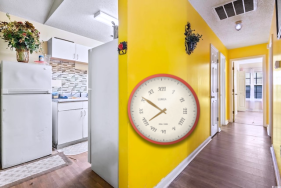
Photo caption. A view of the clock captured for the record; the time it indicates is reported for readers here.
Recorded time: 7:51
